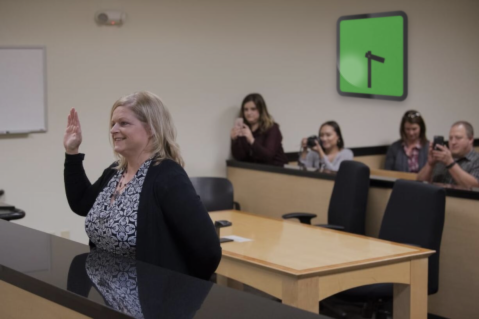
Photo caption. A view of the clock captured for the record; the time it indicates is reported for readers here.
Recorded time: 3:30
